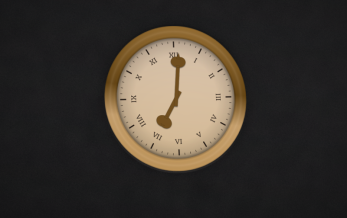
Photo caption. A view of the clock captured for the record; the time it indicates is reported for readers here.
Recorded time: 7:01
